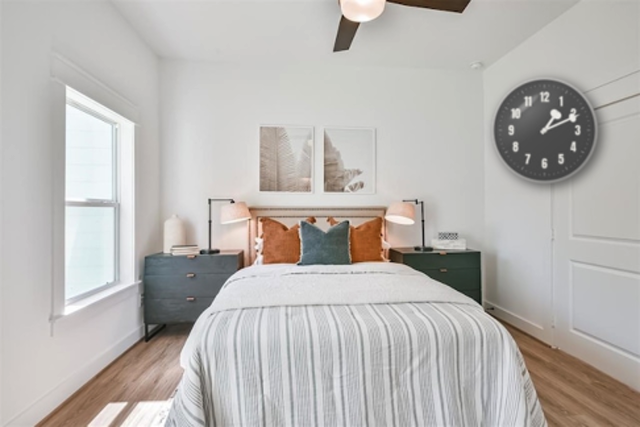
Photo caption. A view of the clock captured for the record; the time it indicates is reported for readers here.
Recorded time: 1:11
